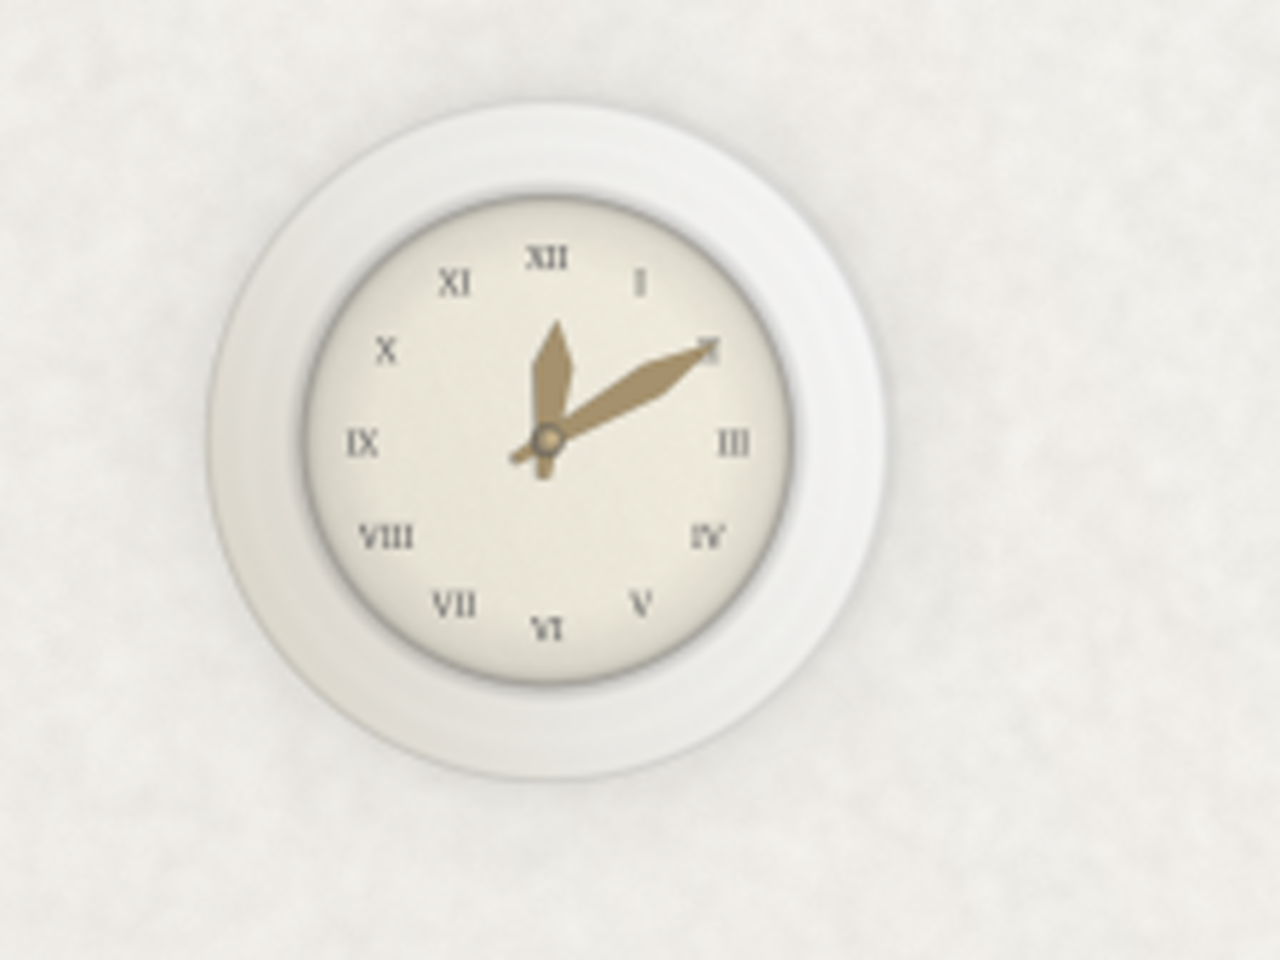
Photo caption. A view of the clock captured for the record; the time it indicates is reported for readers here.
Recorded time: 12:10
